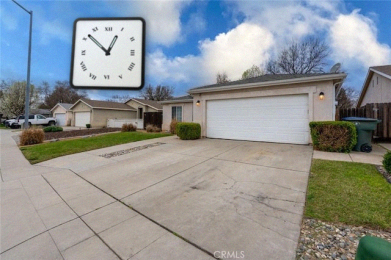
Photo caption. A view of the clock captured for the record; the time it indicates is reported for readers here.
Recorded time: 12:52
